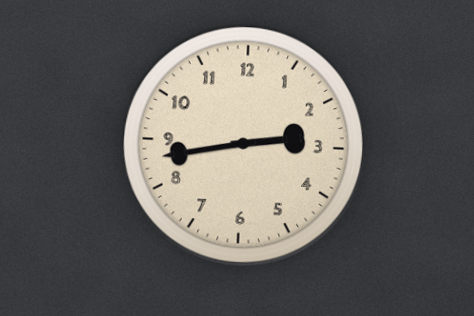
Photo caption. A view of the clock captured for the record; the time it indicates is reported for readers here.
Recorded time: 2:43
